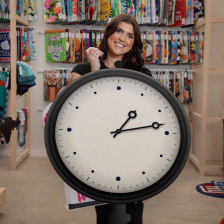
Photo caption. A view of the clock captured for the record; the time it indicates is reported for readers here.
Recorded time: 1:13
